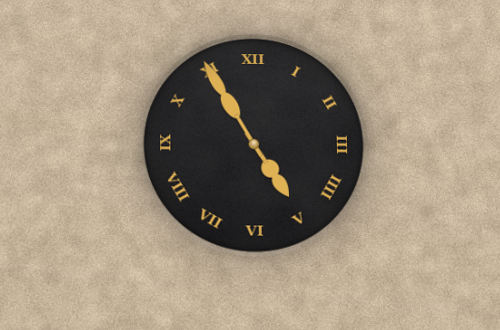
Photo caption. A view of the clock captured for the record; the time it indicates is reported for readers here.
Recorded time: 4:55
